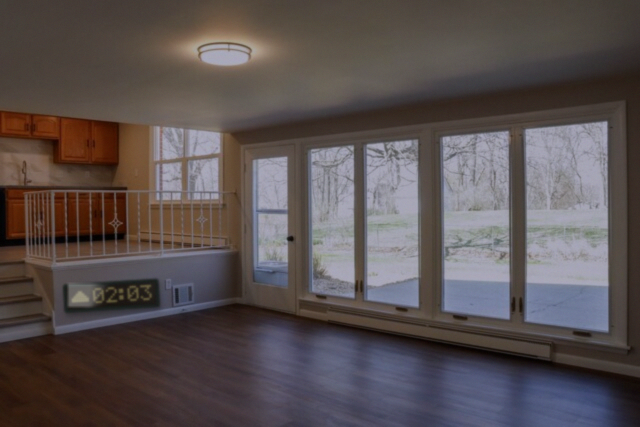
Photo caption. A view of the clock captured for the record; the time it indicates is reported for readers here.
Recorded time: 2:03
